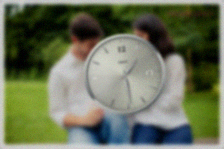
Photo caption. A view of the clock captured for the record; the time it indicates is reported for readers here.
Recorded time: 1:29
